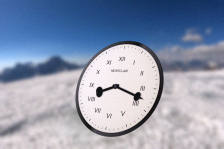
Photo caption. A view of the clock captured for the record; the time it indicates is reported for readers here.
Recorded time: 8:18
